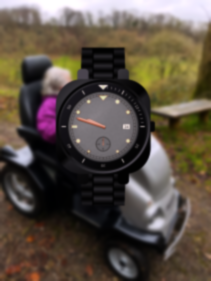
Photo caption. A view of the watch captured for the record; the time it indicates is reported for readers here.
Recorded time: 9:48
